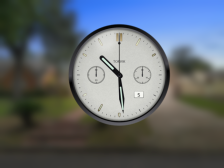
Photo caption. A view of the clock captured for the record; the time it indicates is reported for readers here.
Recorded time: 10:29
